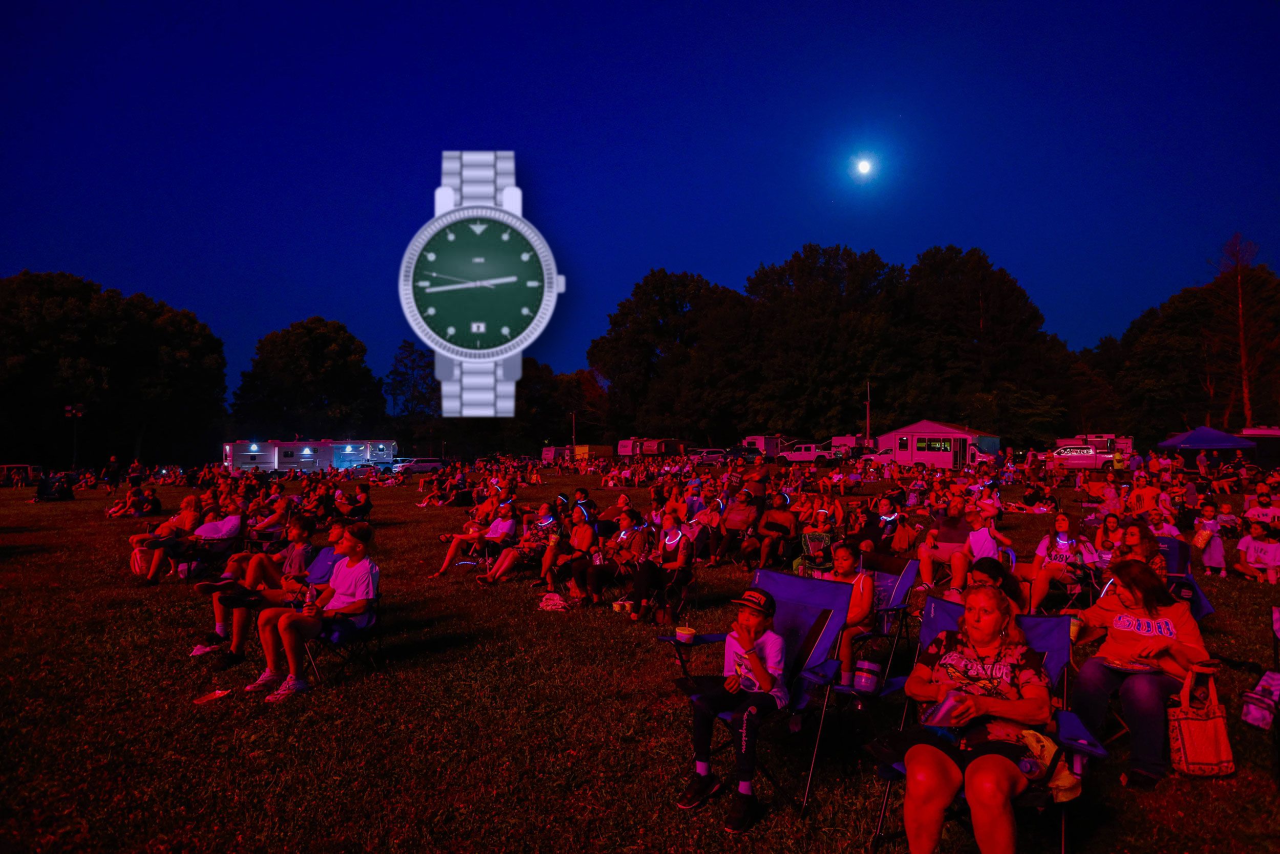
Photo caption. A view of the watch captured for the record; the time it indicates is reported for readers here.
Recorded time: 2:43:47
